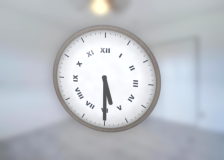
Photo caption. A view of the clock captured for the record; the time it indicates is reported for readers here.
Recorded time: 5:30
